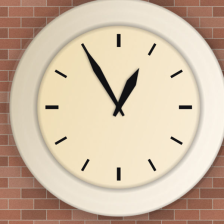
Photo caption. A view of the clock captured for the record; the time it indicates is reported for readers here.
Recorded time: 12:55
